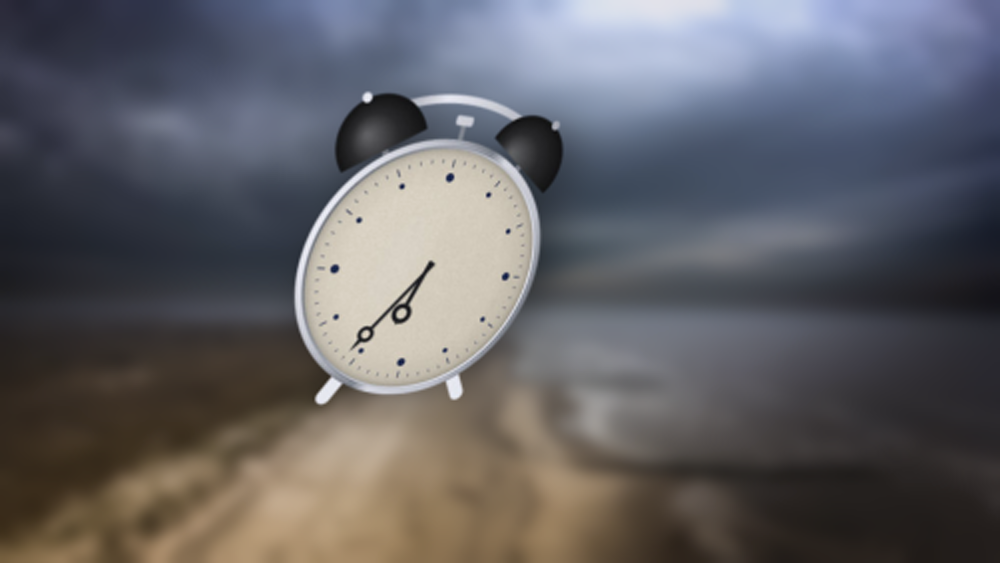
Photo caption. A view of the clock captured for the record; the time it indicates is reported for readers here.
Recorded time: 6:36
